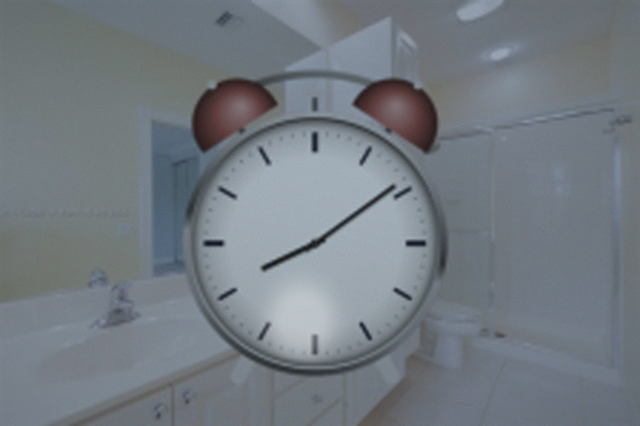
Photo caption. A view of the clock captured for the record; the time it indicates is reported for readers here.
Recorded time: 8:09
